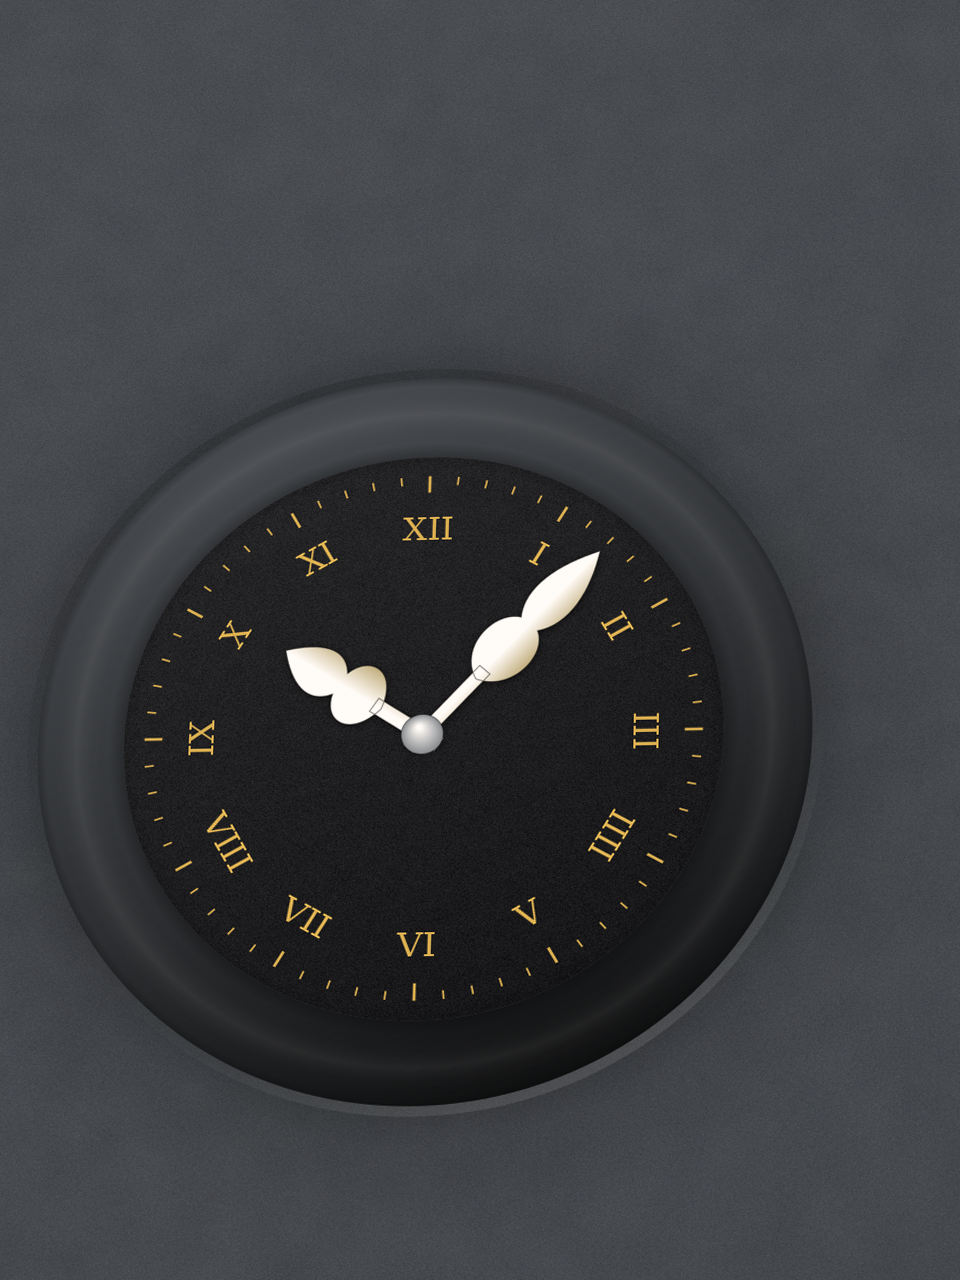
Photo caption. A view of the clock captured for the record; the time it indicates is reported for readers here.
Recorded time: 10:07
